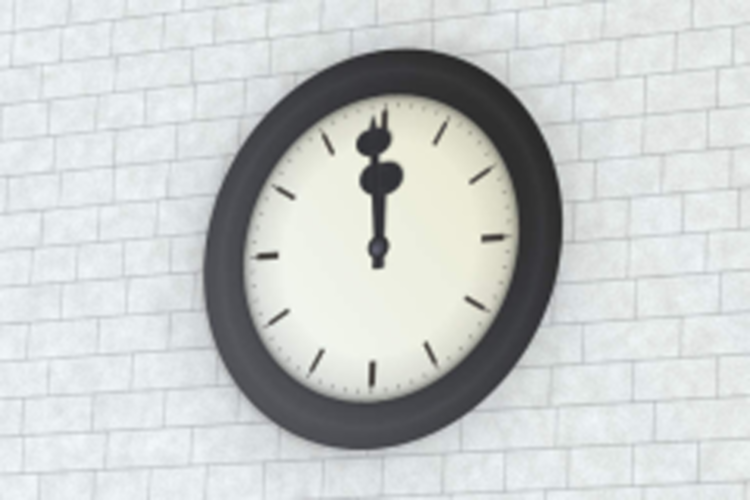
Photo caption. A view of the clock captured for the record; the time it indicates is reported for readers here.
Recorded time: 11:59
